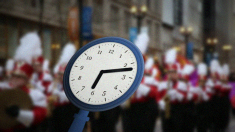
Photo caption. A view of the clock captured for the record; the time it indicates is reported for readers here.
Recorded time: 6:12
